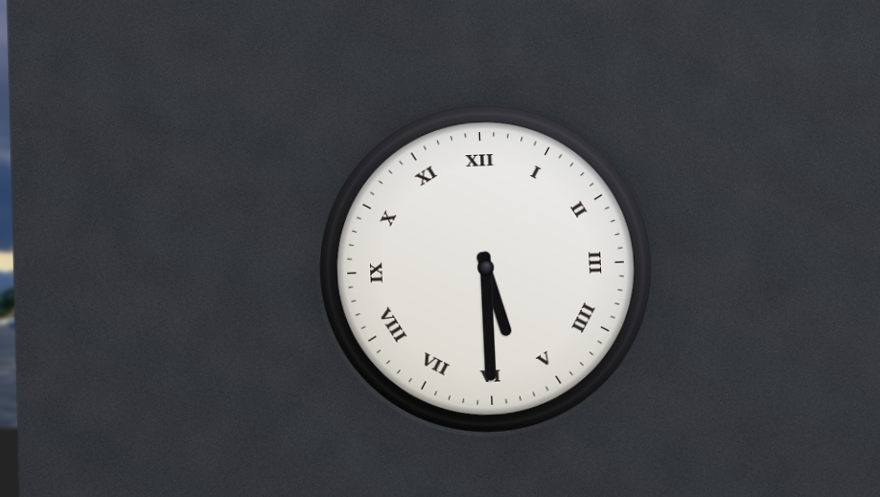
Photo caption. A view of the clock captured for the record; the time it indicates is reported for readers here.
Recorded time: 5:30
